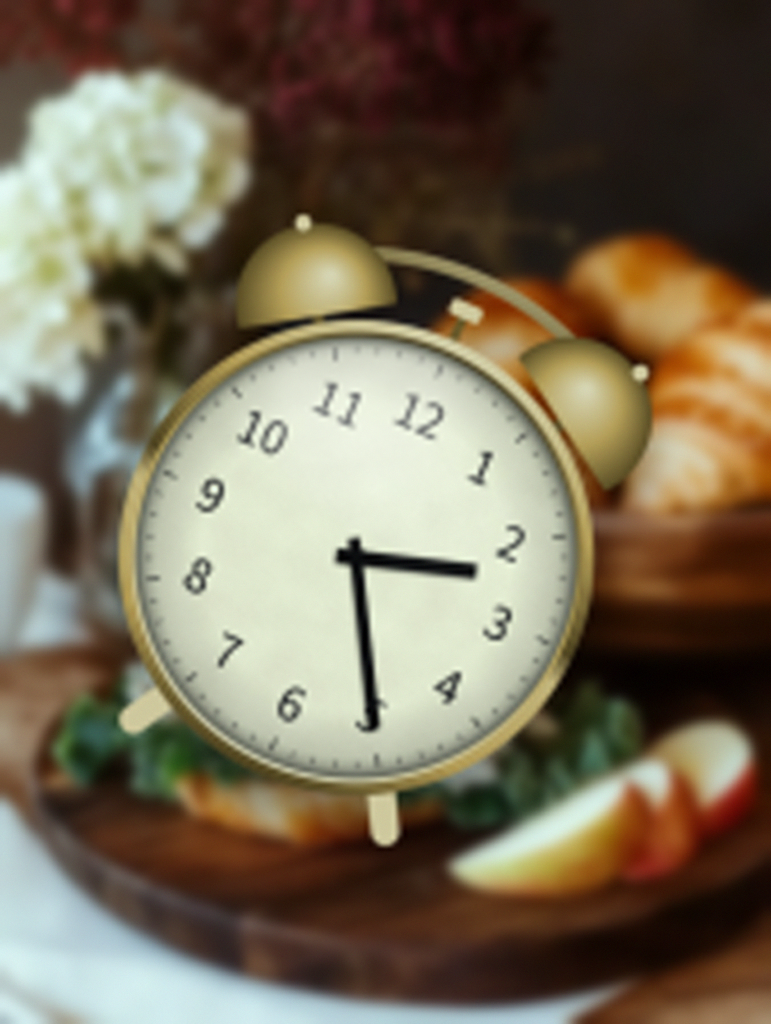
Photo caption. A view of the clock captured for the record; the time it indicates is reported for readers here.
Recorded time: 2:25
